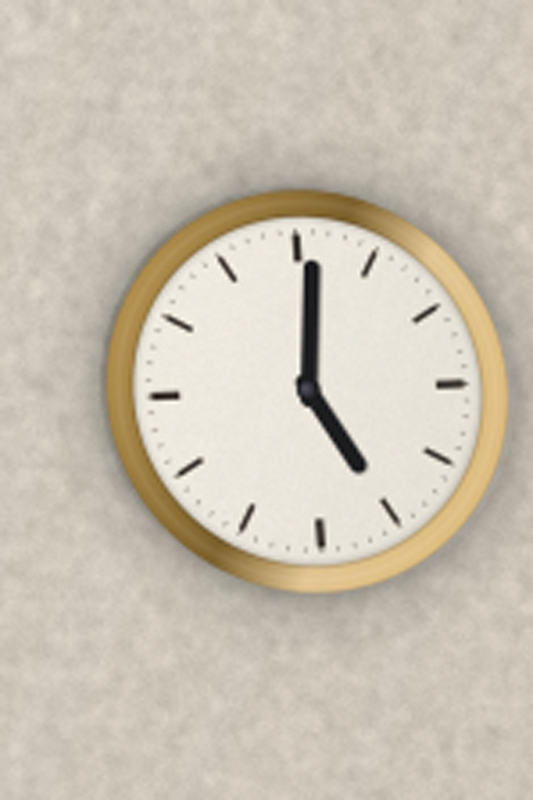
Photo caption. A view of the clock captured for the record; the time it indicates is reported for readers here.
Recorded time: 5:01
